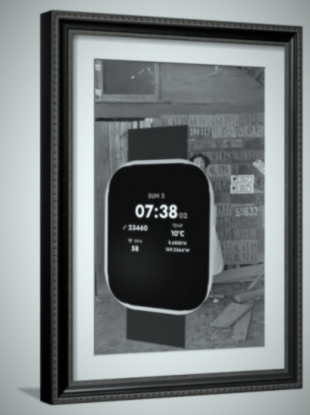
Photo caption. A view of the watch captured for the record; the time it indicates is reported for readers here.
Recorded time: 7:38
